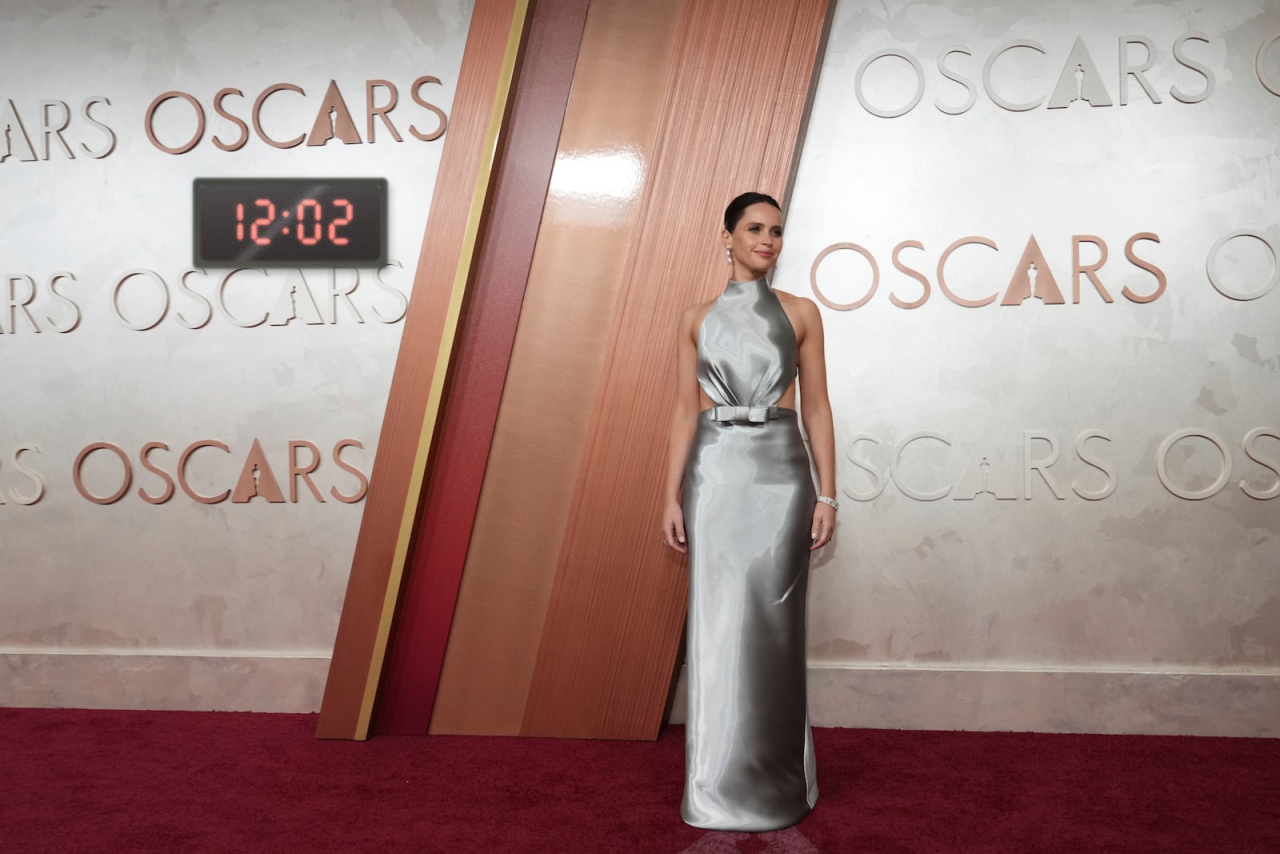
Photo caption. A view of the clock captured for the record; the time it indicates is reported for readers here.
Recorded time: 12:02
